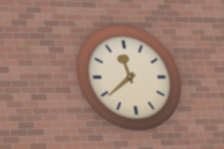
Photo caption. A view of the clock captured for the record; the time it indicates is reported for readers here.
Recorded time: 11:39
